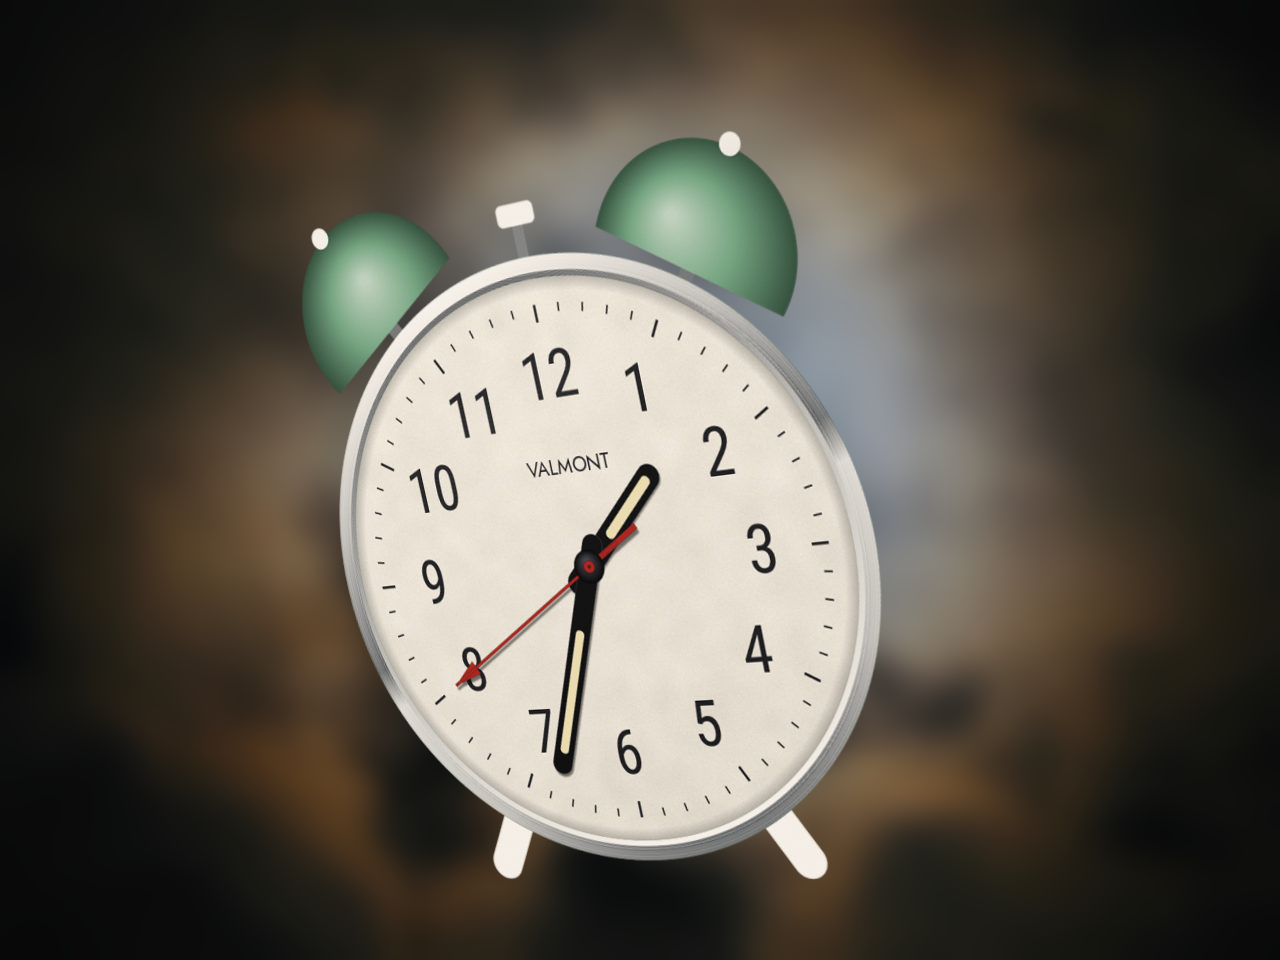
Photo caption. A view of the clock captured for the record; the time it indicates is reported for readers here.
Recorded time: 1:33:40
